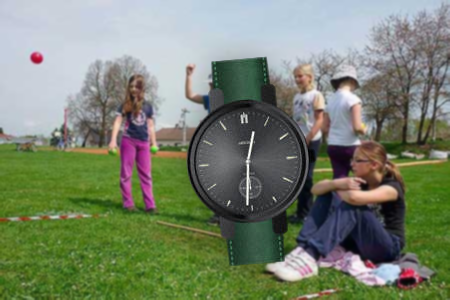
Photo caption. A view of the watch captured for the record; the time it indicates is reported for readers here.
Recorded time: 12:31
